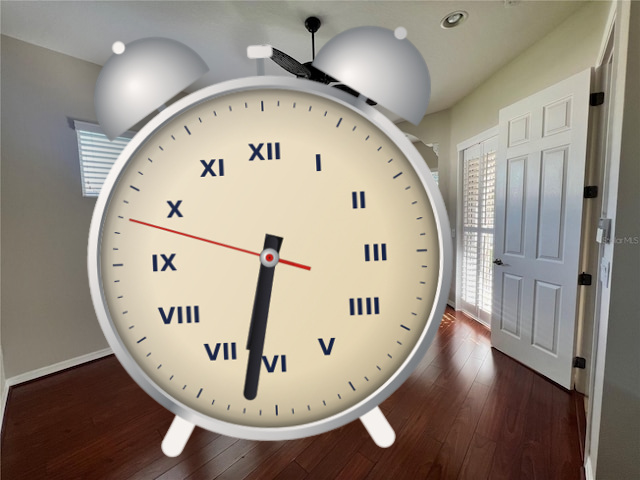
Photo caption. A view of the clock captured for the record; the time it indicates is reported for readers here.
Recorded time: 6:31:48
